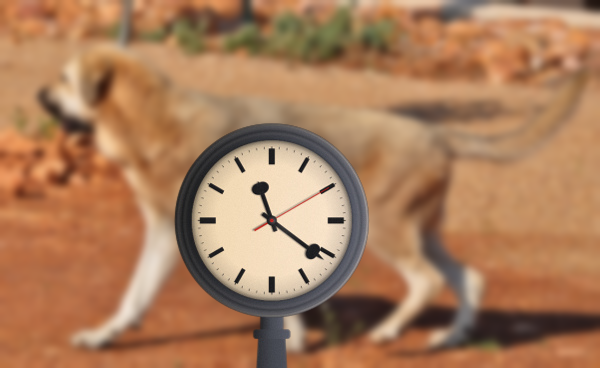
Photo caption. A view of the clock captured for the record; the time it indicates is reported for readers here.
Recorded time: 11:21:10
